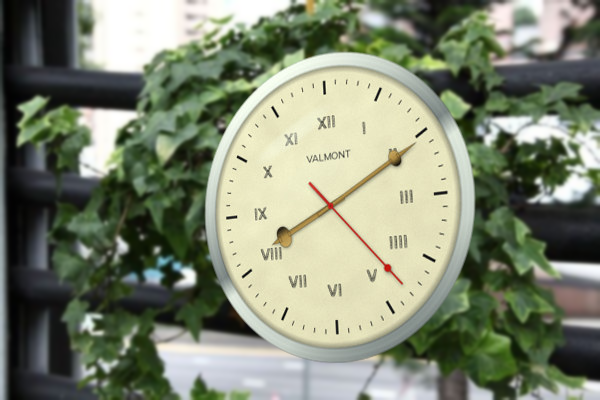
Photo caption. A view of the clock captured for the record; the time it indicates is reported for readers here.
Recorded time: 8:10:23
